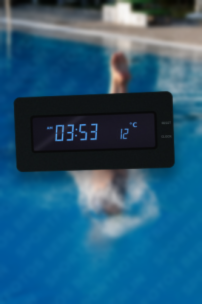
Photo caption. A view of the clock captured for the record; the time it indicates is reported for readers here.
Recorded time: 3:53
